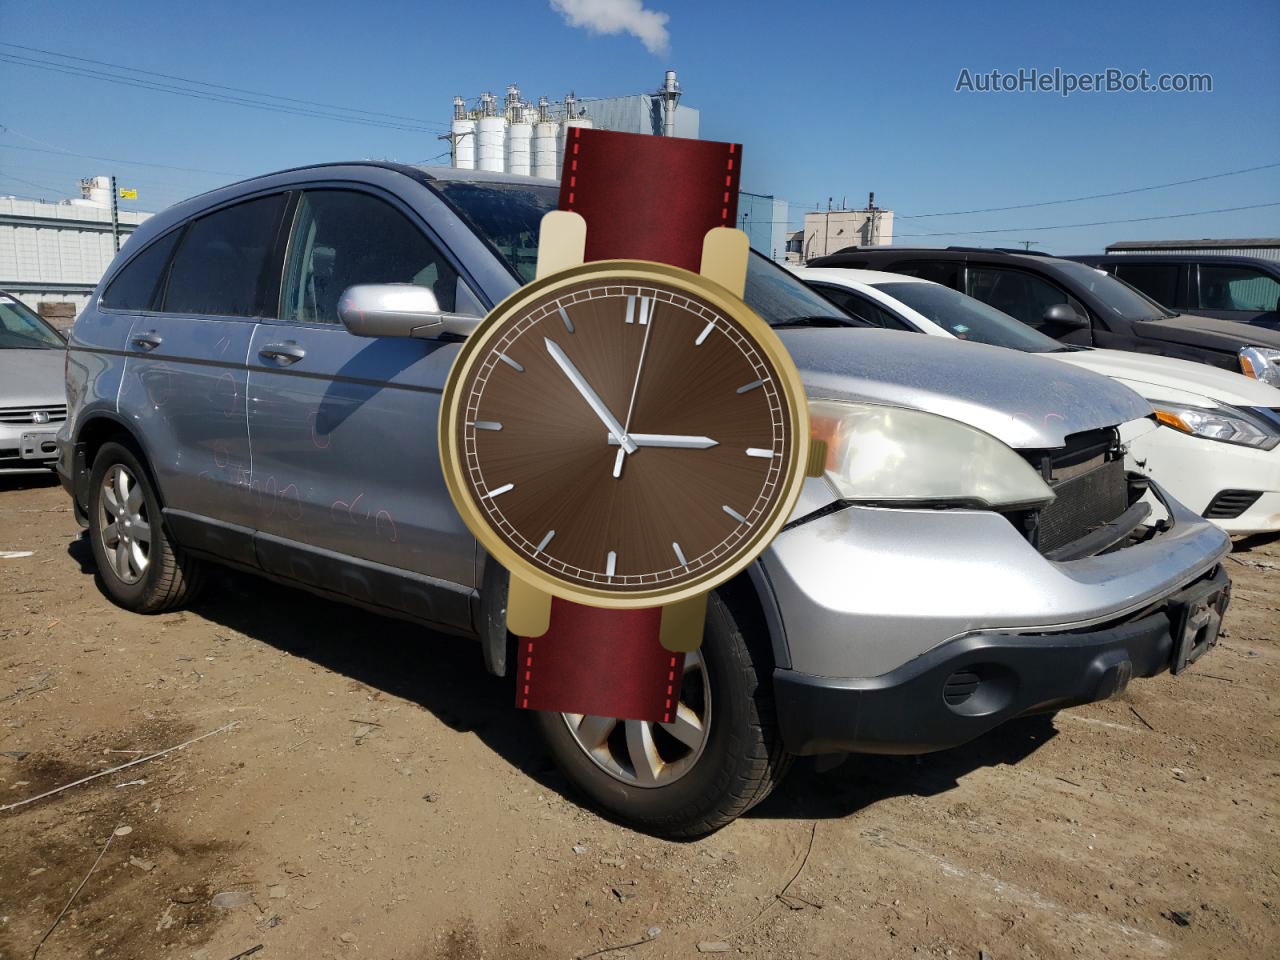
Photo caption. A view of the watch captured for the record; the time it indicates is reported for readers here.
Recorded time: 2:53:01
